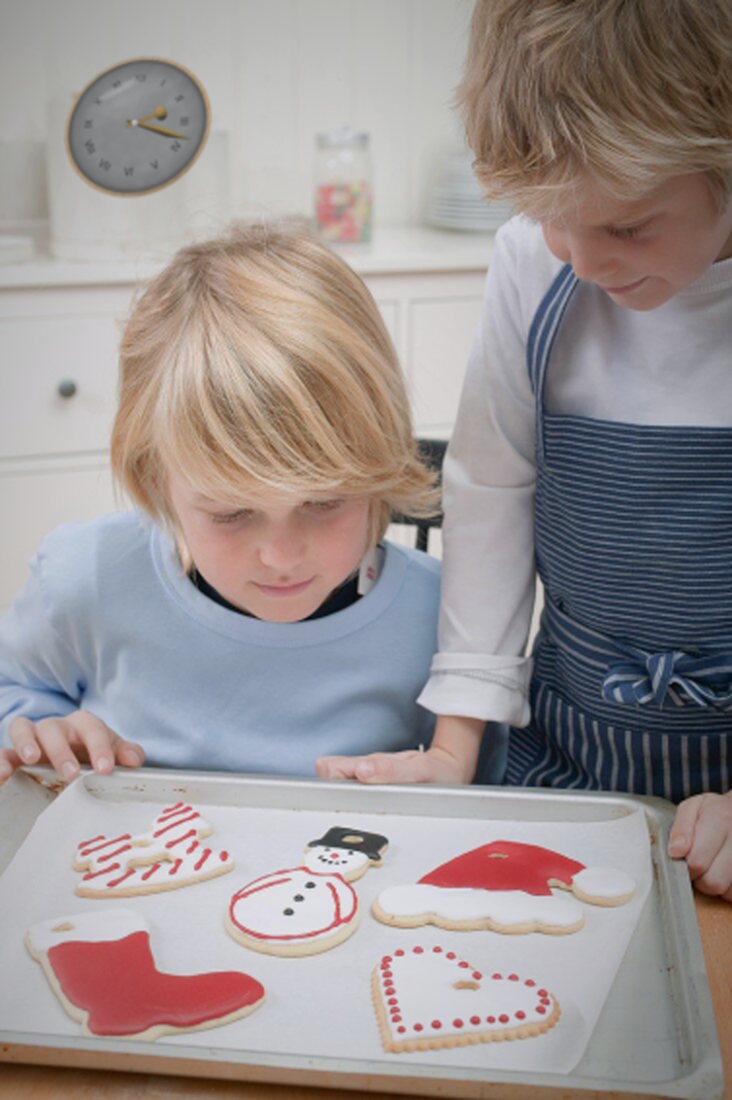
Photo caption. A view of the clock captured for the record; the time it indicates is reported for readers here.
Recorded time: 2:18
